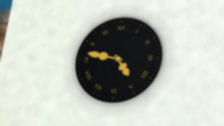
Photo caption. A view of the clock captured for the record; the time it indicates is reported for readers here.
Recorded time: 4:47
